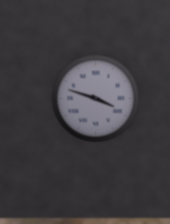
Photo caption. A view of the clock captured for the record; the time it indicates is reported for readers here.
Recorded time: 3:48
